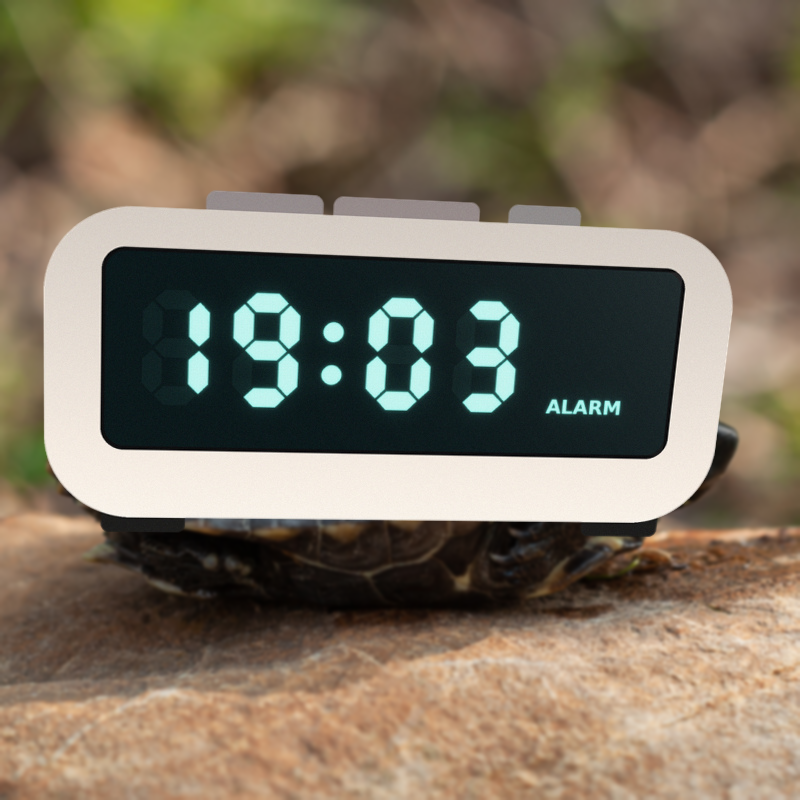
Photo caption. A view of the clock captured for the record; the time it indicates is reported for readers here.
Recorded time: 19:03
